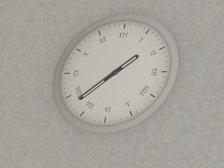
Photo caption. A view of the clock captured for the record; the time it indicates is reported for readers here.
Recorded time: 1:38
